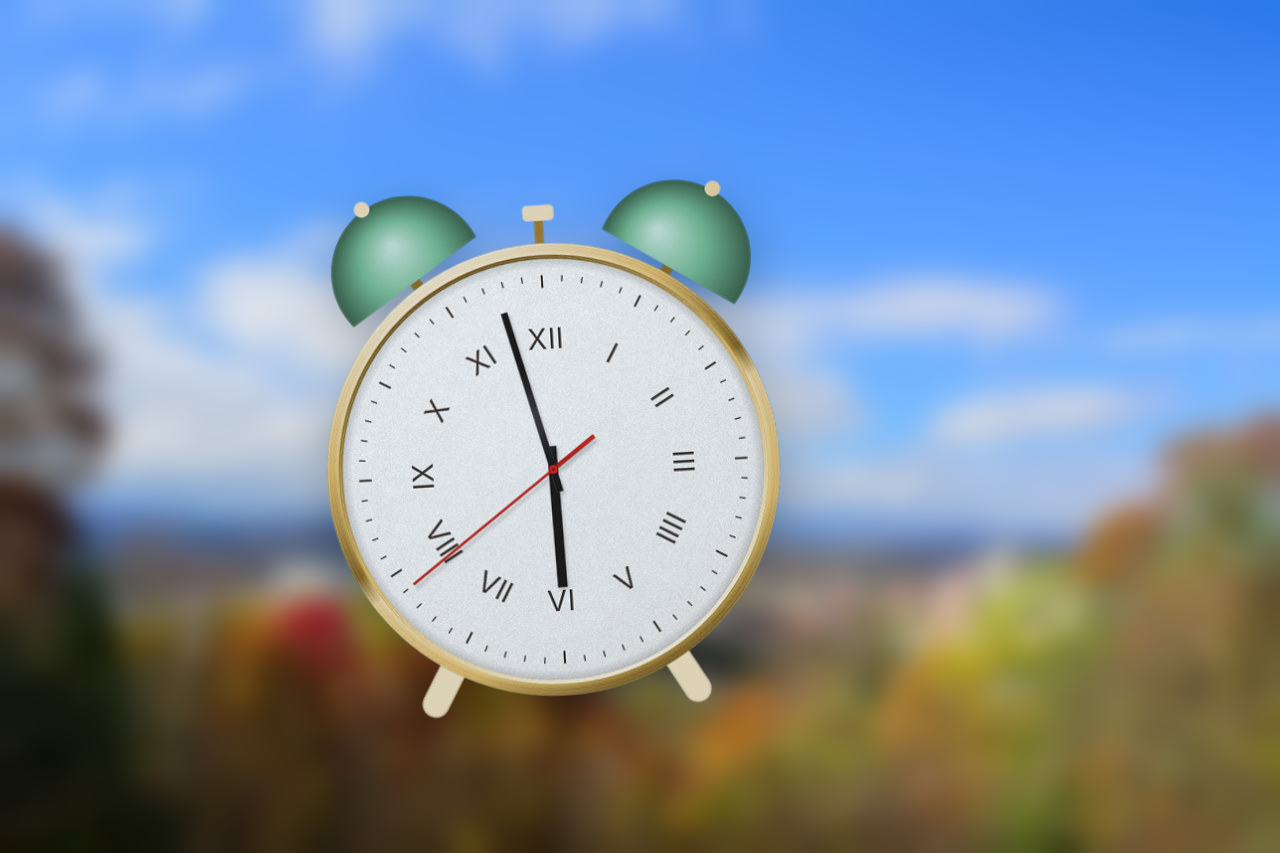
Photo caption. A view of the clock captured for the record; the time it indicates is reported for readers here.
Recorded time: 5:57:39
